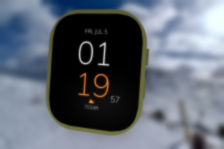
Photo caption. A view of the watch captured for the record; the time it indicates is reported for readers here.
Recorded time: 1:19
